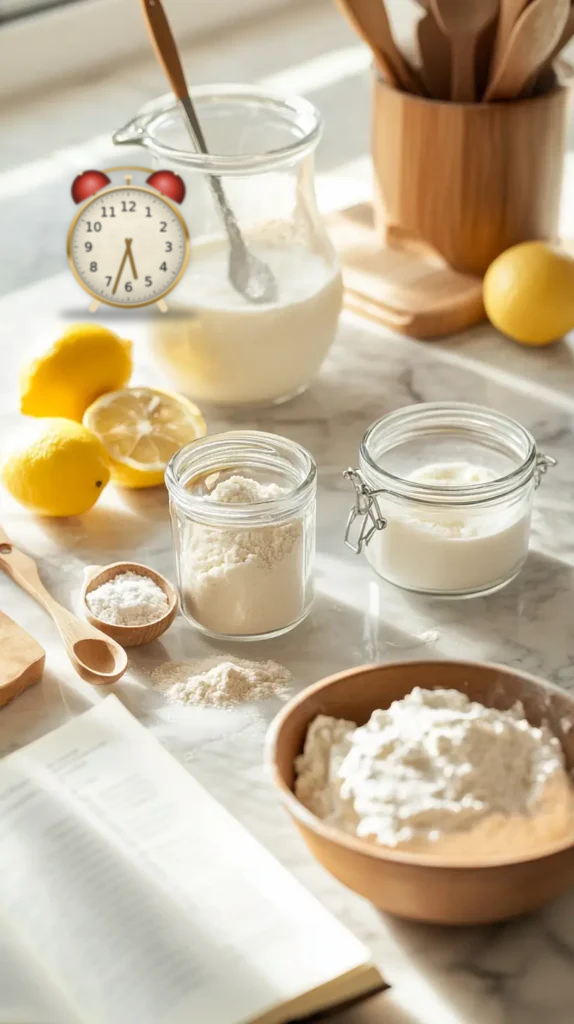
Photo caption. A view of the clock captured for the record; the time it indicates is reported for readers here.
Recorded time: 5:33
